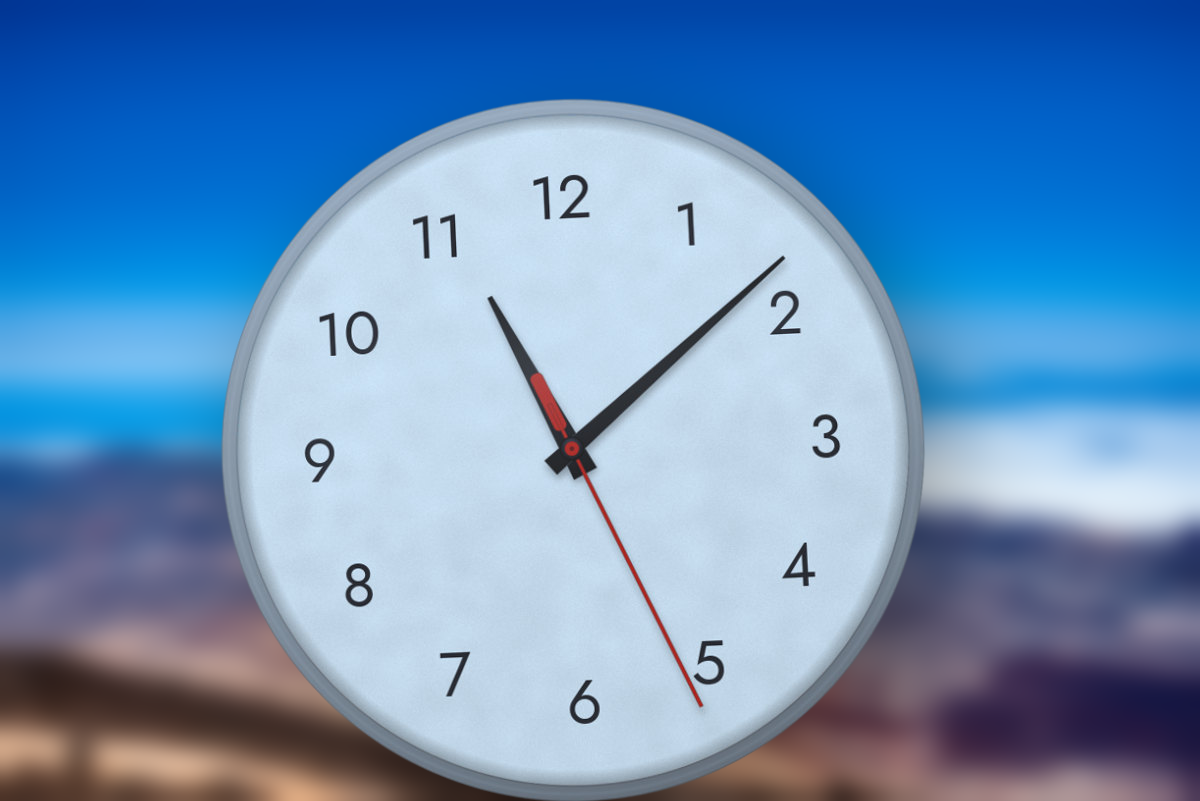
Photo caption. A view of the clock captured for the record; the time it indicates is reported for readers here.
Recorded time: 11:08:26
